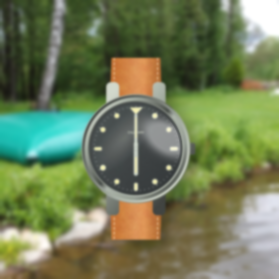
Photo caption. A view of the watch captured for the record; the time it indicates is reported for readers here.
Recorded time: 6:00
